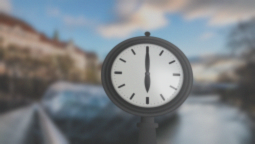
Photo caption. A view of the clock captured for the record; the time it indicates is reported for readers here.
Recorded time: 6:00
